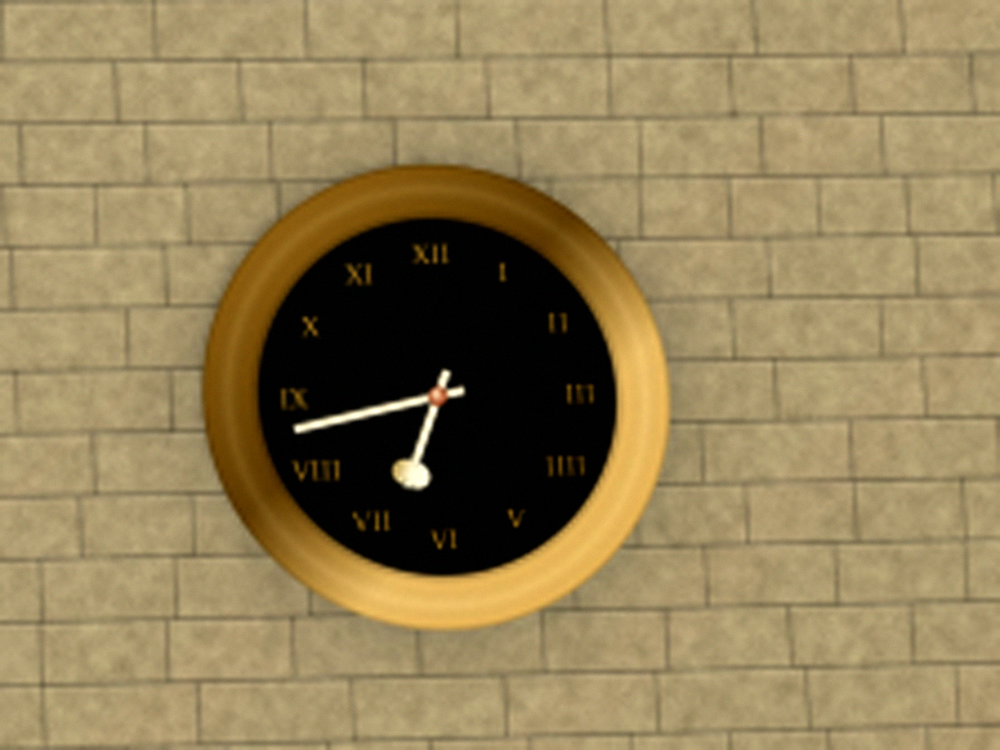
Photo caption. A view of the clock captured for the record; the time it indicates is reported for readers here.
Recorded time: 6:43
